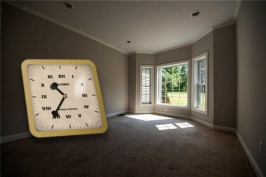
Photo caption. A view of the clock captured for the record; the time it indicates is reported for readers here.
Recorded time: 10:36
